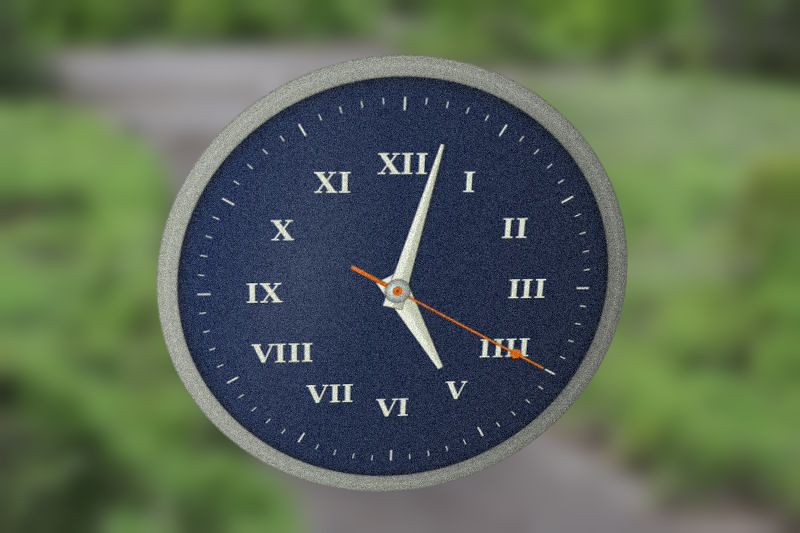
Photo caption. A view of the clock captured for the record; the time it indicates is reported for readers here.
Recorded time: 5:02:20
